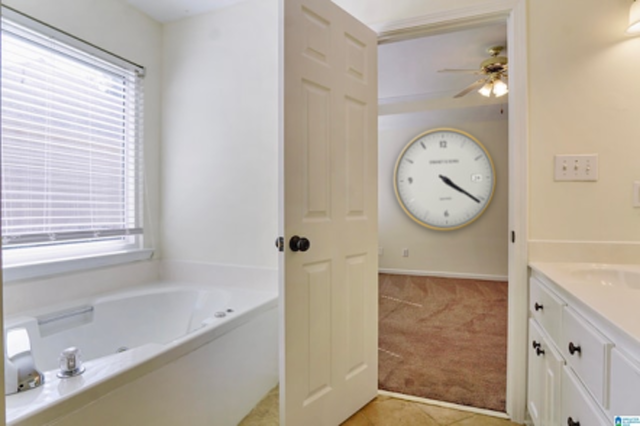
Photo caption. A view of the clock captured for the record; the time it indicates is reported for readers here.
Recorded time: 4:21
